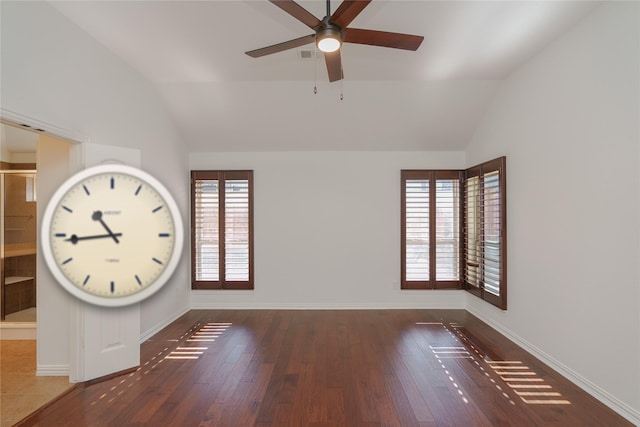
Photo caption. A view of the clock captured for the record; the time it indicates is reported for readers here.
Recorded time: 10:44
